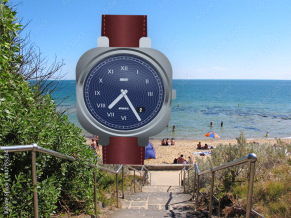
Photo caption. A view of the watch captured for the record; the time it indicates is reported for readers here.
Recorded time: 7:25
